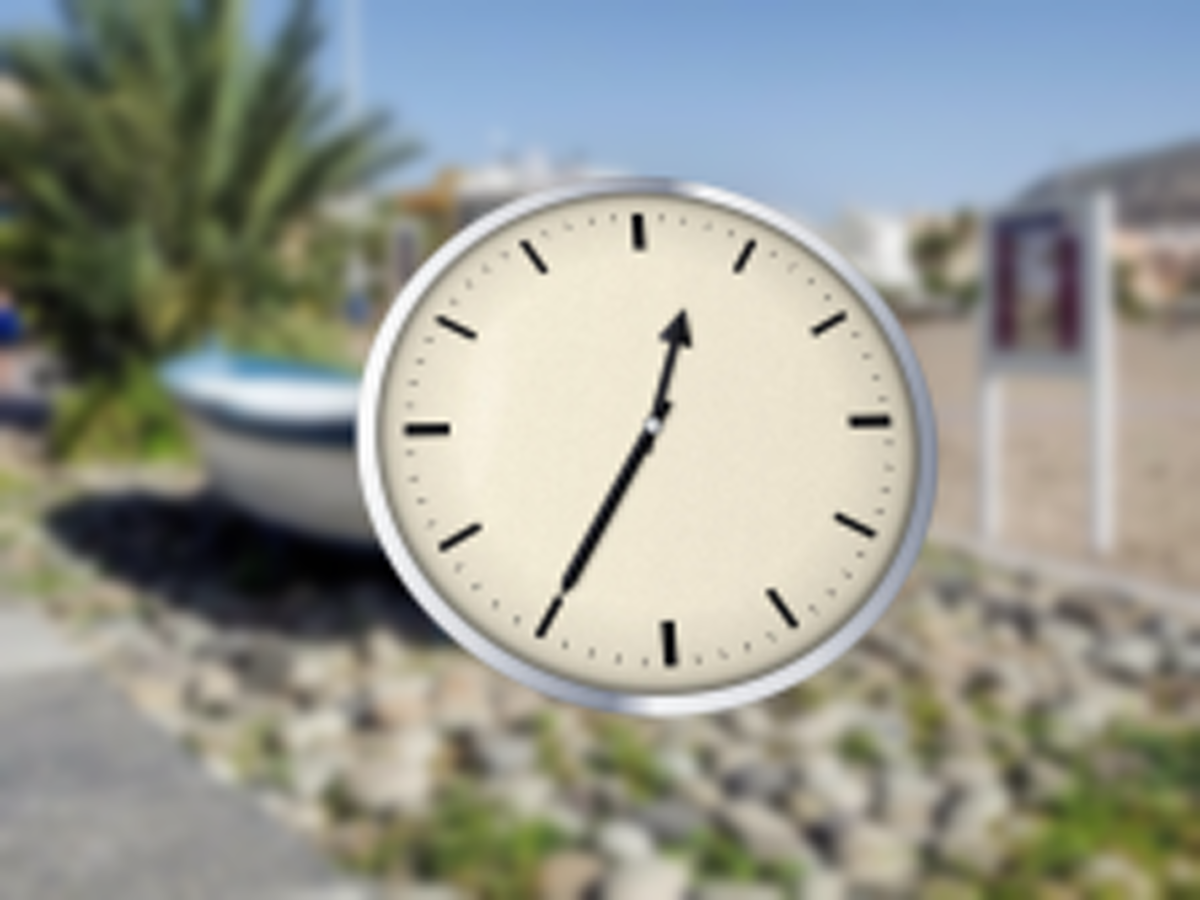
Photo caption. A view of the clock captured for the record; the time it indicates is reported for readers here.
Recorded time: 12:35
